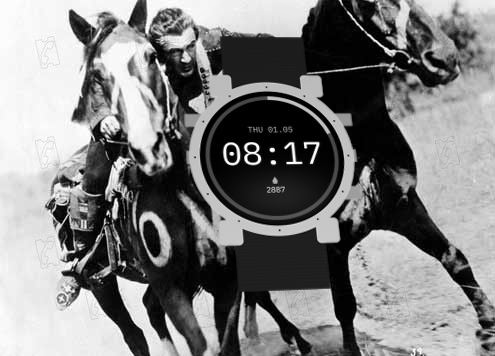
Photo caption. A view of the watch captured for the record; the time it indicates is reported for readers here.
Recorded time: 8:17
